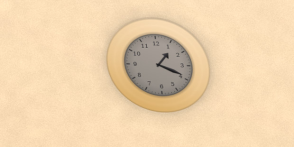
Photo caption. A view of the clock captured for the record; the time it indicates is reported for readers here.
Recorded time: 1:19
